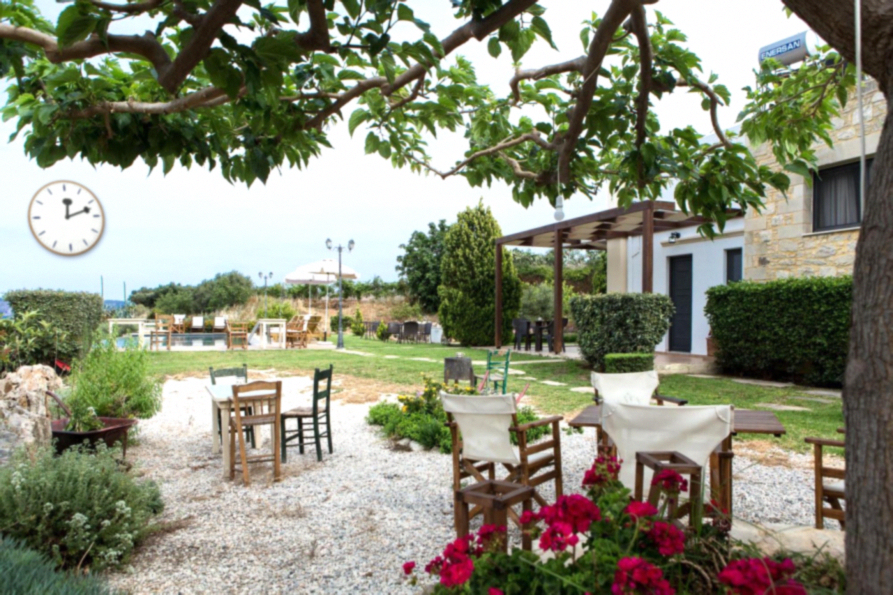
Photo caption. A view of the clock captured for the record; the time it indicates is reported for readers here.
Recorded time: 12:12
